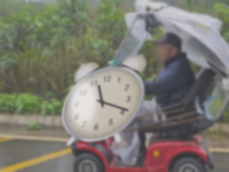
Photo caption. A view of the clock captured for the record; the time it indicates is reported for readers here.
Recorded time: 11:19
